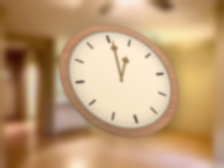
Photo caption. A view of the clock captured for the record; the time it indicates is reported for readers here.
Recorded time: 1:01
